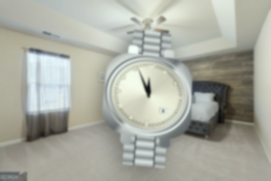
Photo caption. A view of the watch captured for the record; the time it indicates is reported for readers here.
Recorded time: 11:56
